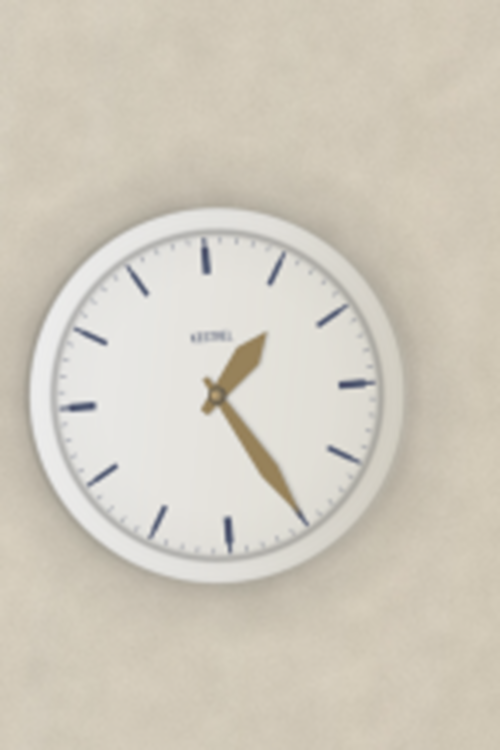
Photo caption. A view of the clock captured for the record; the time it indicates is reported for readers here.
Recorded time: 1:25
